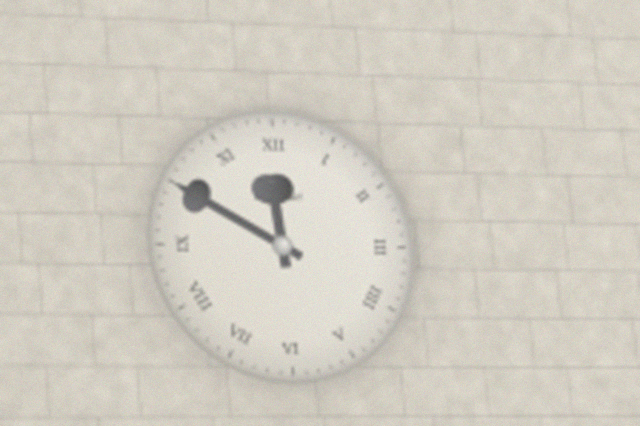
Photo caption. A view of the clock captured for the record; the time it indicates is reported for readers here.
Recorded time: 11:50
